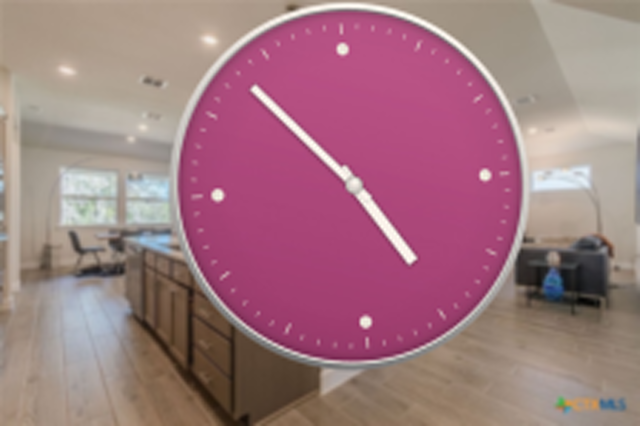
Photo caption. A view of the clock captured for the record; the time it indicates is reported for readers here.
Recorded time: 4:53
